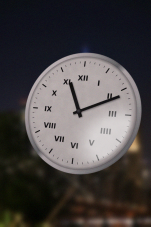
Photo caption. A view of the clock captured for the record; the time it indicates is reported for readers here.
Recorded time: 11:11
